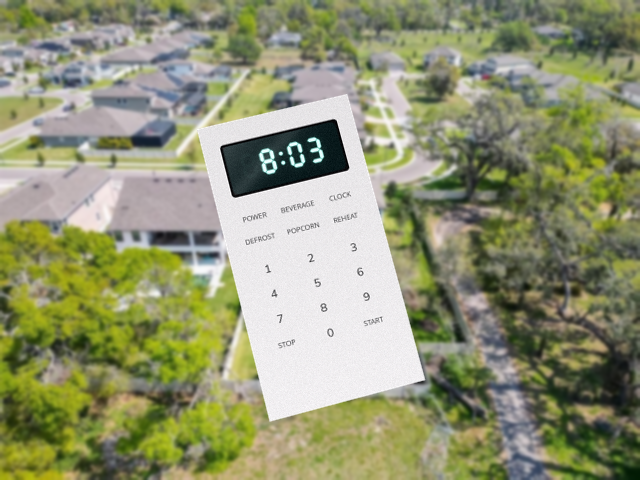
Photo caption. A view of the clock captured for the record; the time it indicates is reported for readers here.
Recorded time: 8:03
